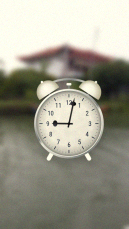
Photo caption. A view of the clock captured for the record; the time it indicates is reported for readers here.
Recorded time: 9:02
